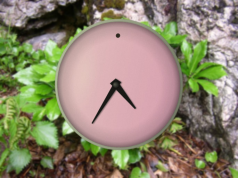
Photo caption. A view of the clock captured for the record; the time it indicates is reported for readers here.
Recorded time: 4:35
